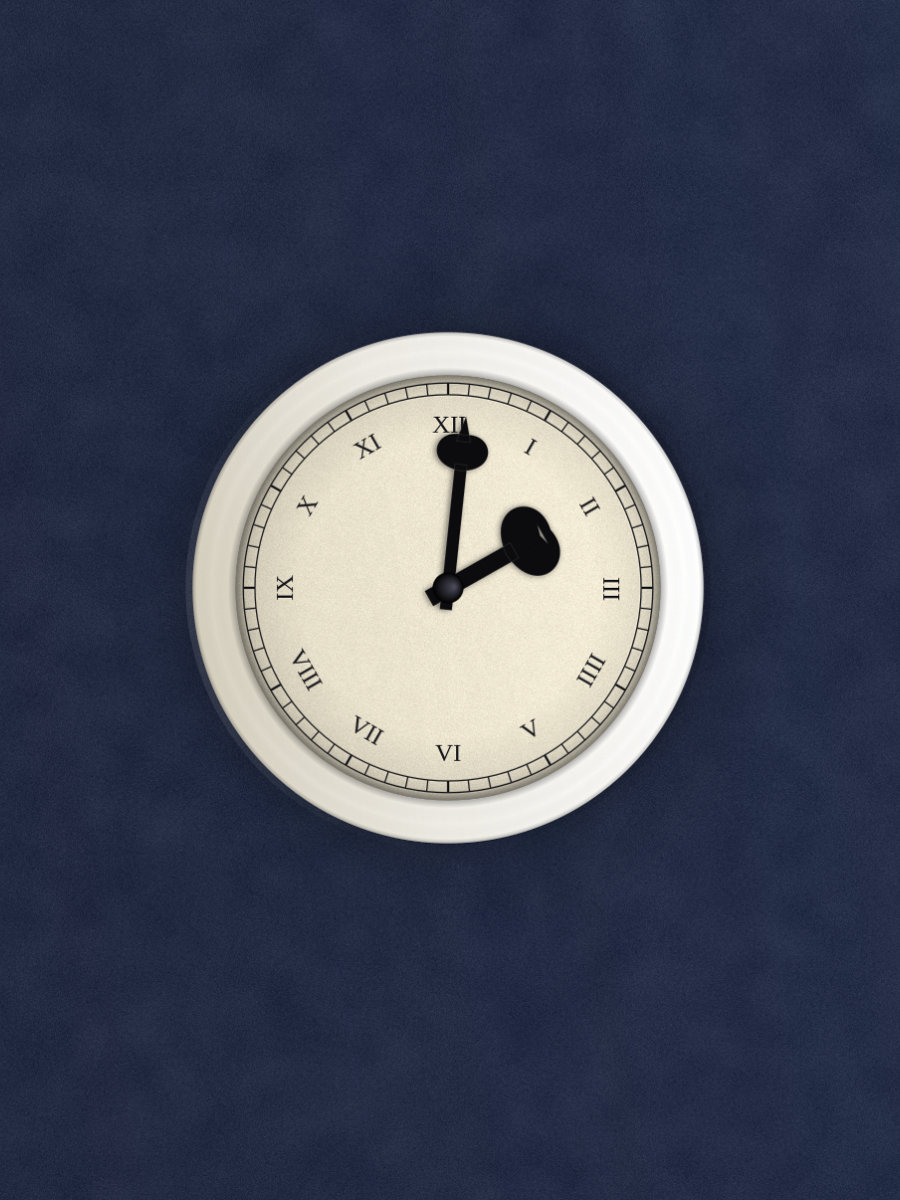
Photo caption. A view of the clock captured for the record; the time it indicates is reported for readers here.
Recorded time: 2:01
